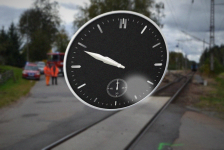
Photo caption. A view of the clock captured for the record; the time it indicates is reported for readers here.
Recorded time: 9:49
